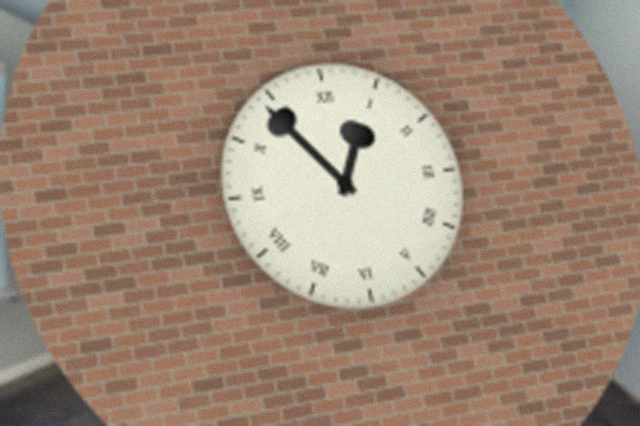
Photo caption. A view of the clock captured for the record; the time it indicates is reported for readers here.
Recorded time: 12:54
